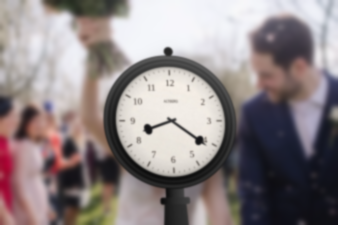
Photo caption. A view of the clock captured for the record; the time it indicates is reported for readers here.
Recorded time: 8:21
